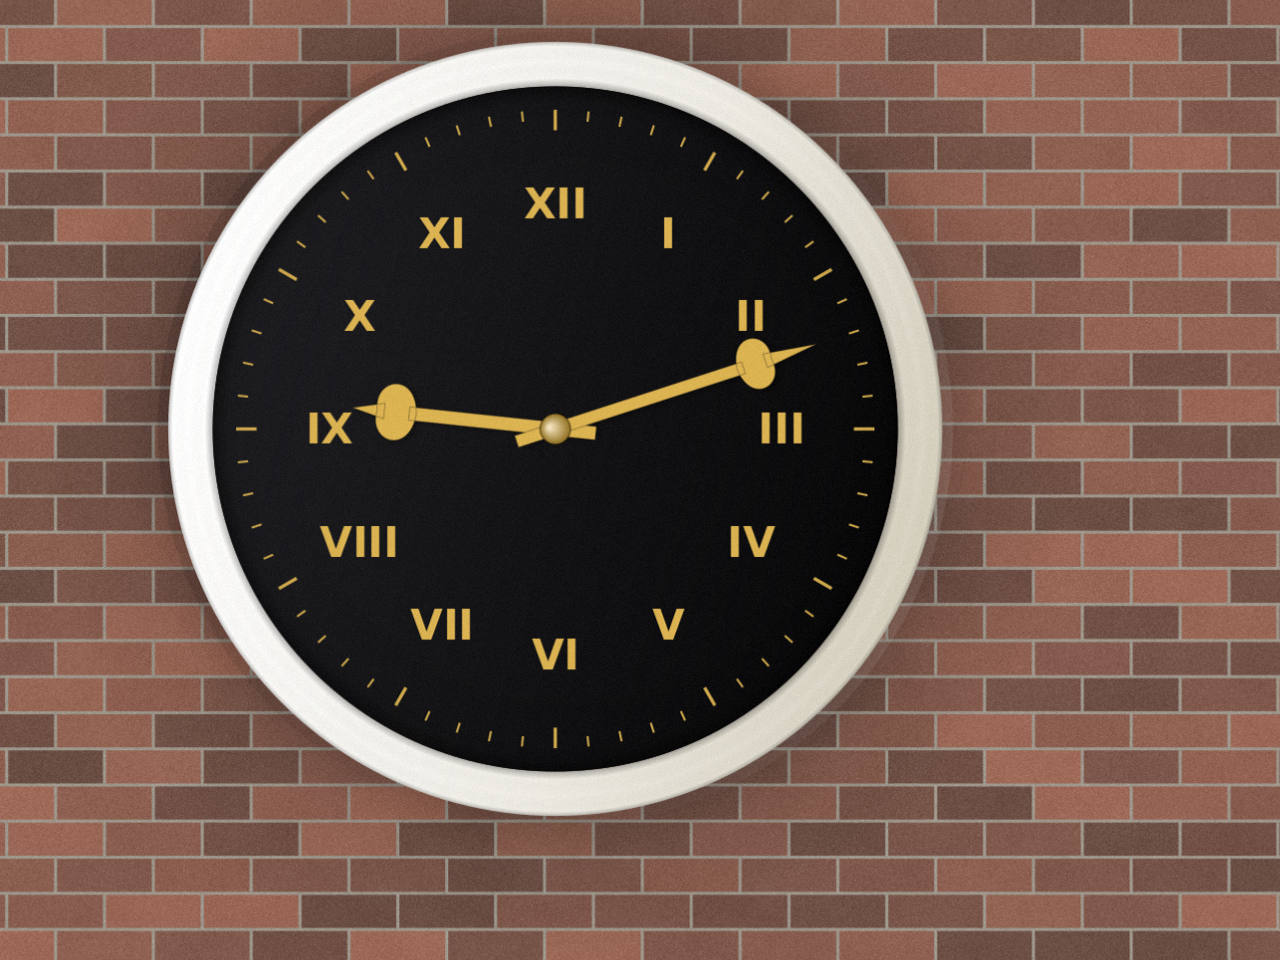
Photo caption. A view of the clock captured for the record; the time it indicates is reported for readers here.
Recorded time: 9:12
